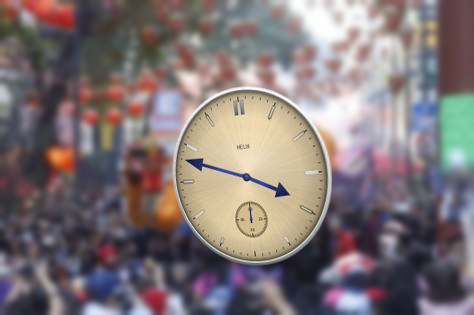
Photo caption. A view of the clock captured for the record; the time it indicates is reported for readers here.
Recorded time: 3:48
